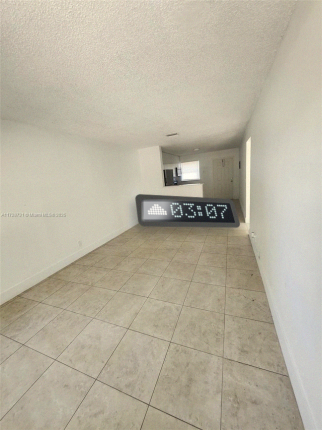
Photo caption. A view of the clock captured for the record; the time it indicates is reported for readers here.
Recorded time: 3:07
